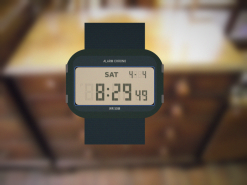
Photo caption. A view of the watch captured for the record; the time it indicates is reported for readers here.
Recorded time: 8:29:49
